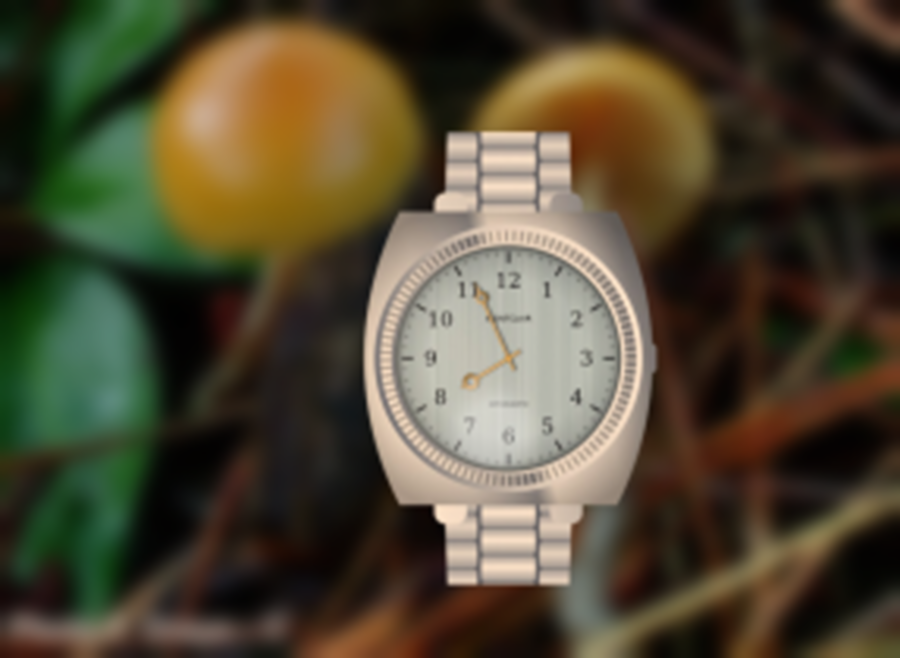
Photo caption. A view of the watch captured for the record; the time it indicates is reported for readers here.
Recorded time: 7:56
